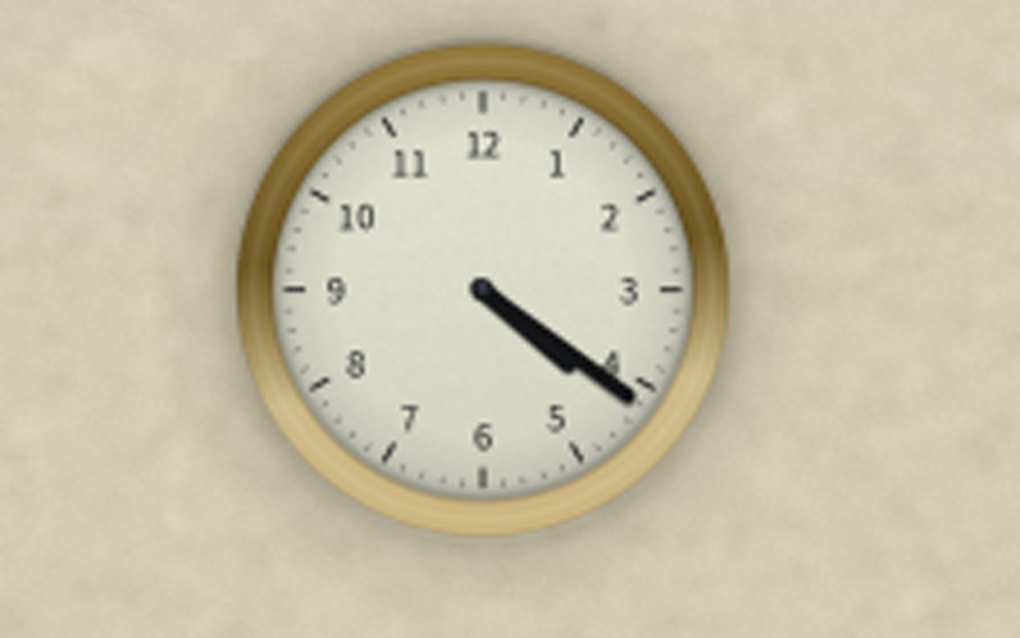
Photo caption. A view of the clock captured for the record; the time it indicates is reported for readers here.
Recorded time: 4:21
